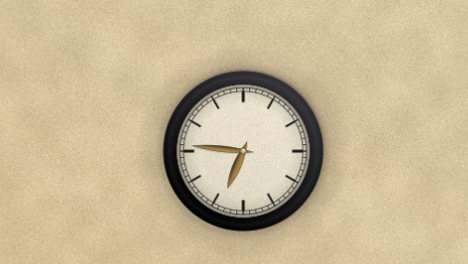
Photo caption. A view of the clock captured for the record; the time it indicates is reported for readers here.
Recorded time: 6:46
